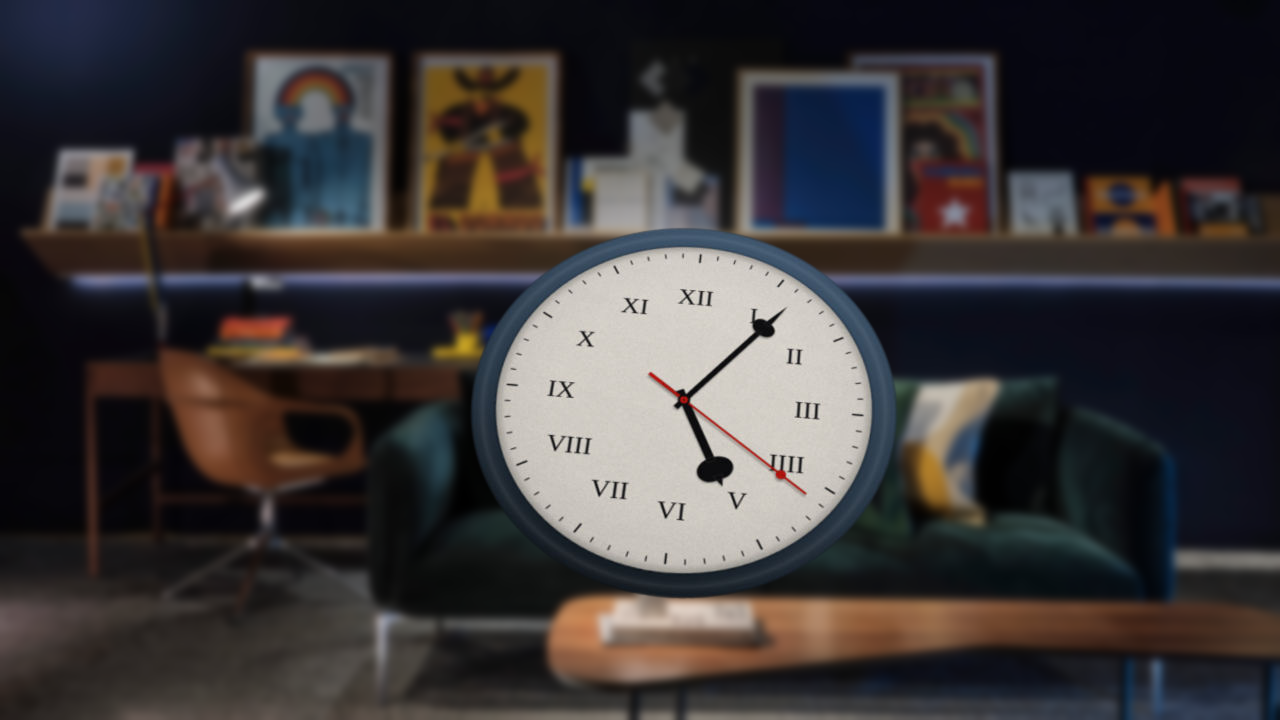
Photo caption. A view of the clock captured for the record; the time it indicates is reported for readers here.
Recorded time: 5:06:21
